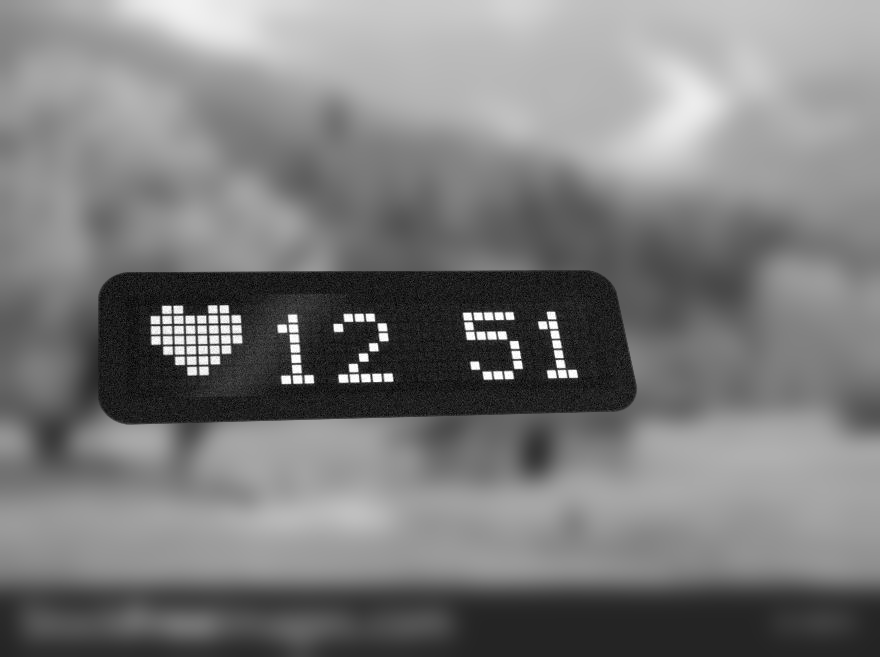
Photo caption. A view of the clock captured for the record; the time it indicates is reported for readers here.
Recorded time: 12:51
